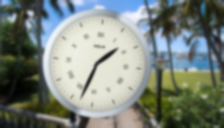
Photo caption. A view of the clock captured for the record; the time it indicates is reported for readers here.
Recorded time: 1:33
